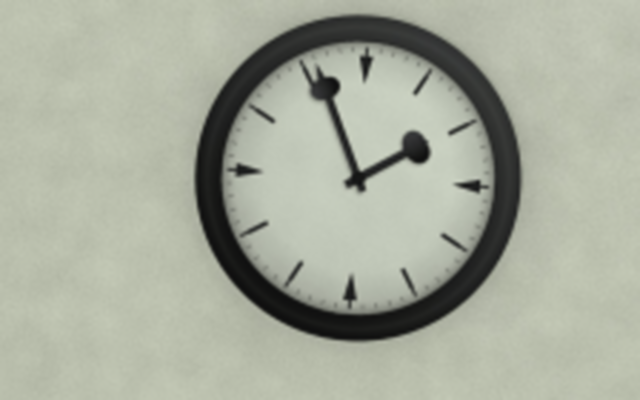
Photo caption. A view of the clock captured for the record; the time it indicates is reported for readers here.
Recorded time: 1:56
